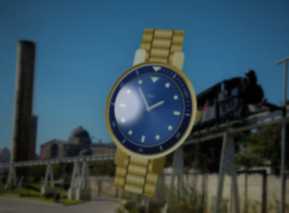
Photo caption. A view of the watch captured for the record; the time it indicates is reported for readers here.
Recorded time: 1:54
